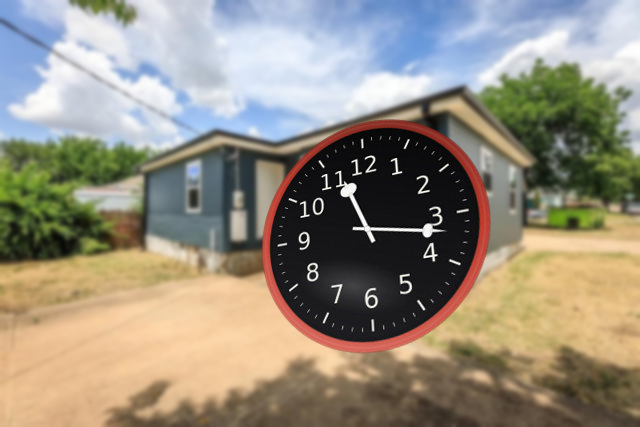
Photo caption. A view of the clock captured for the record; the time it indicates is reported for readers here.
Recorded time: 11:17
